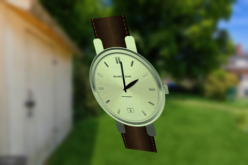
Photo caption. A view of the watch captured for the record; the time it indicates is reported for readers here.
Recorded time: 2:01
